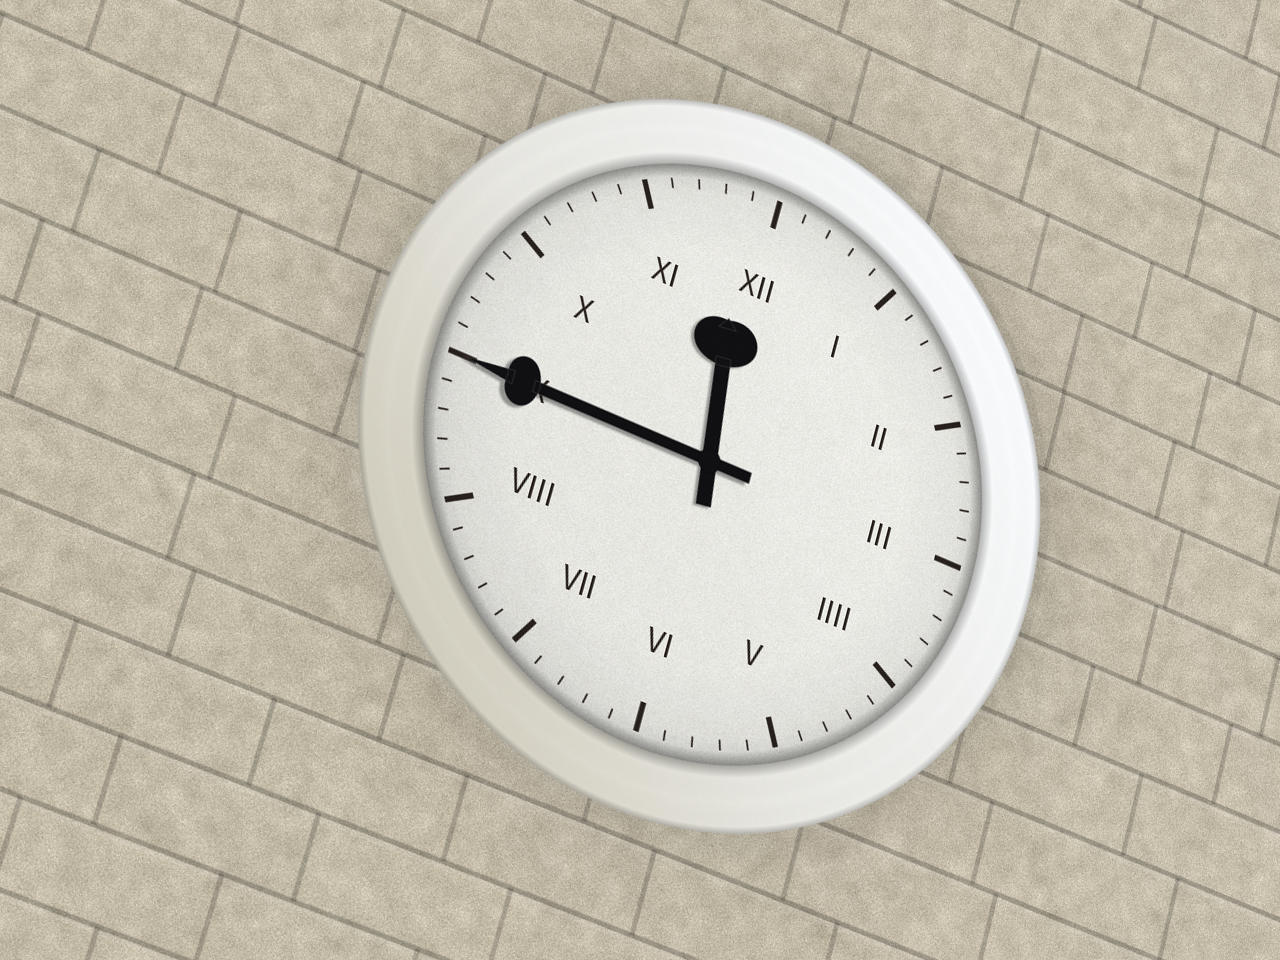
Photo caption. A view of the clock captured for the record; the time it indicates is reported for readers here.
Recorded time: 11:45
